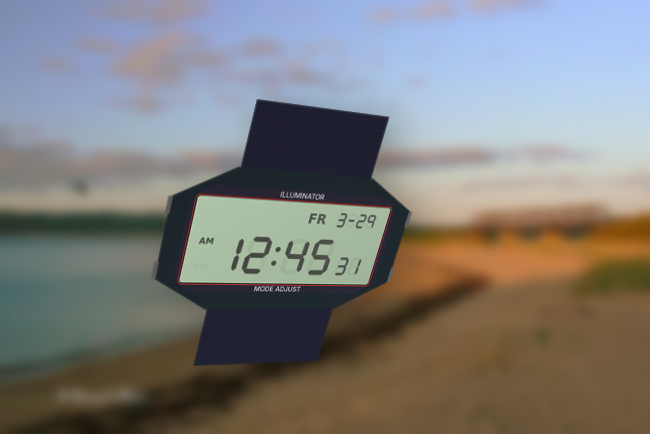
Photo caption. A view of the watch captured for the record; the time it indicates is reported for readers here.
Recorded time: 12:45:31
